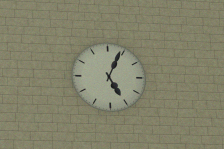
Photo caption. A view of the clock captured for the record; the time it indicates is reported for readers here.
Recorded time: 5:04
